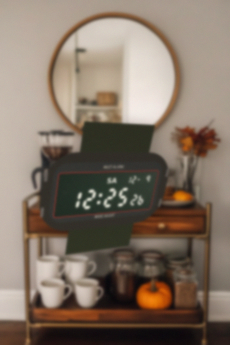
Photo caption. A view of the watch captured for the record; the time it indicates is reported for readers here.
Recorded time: 12:25:26
